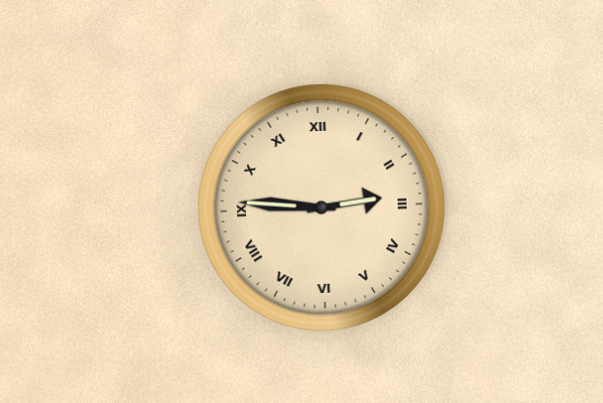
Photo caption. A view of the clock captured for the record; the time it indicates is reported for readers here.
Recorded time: 2:46
